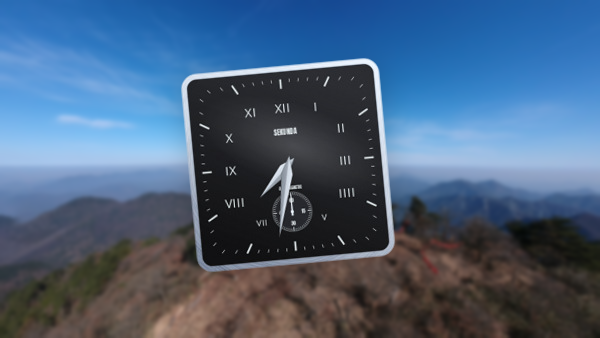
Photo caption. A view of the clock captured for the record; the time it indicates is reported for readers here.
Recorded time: 7:32
